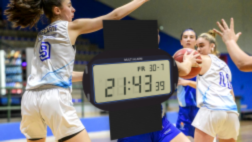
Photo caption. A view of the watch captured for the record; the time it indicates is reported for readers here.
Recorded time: 21:43
